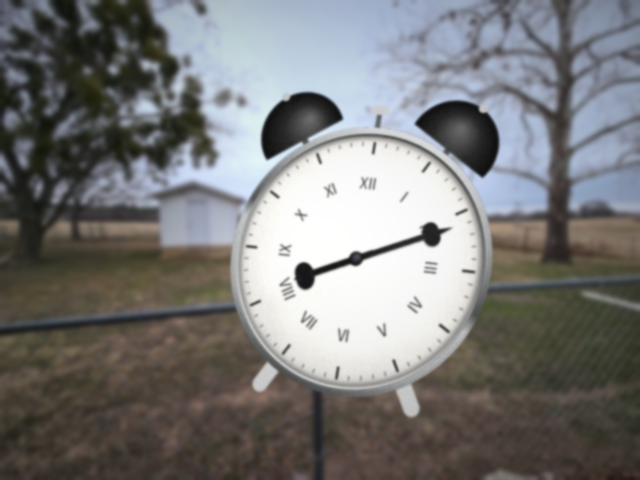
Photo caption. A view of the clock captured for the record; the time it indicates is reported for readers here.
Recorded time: 8:11
